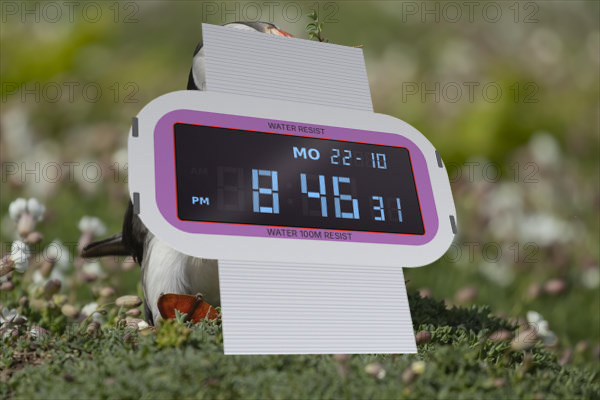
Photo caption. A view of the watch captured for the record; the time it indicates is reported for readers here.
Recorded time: 8:46:31
